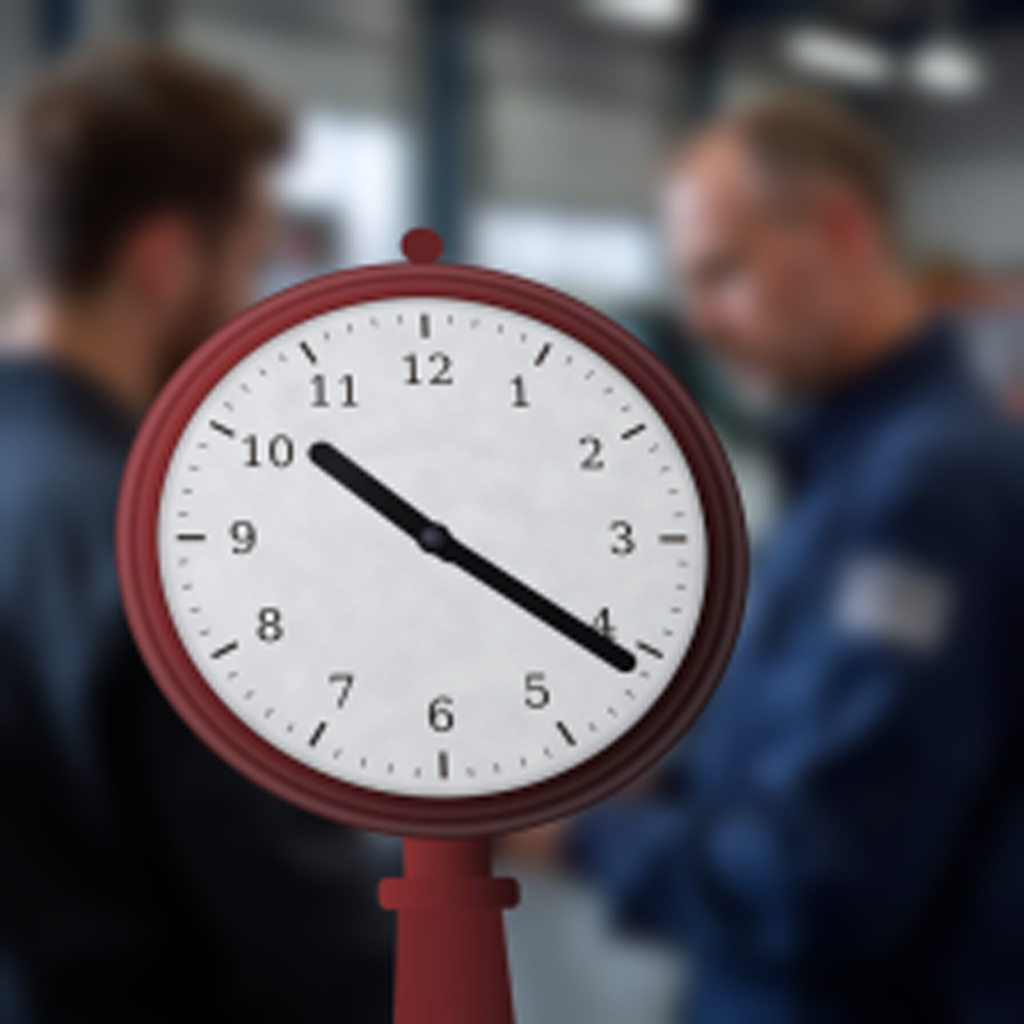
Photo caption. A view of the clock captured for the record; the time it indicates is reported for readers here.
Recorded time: 10:21
